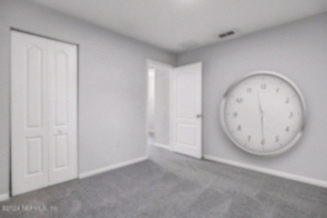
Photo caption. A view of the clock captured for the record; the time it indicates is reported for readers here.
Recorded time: 11:30
